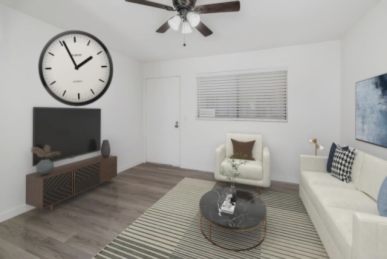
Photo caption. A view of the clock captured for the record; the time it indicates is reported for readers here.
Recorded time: 1:56
